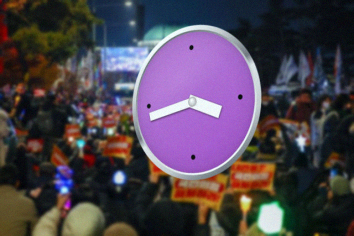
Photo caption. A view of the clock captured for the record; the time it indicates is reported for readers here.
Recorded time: 3:43
